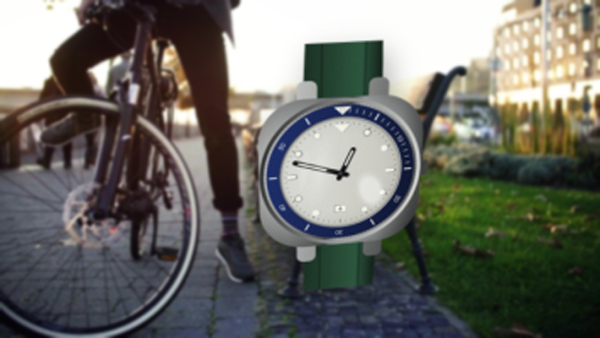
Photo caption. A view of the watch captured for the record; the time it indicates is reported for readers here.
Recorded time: 12:48
